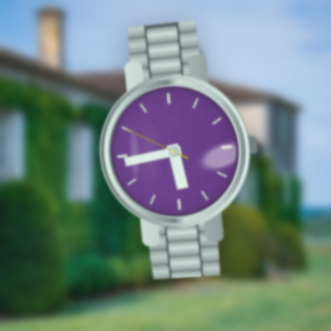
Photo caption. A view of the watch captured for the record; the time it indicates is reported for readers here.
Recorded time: 5:43:50
